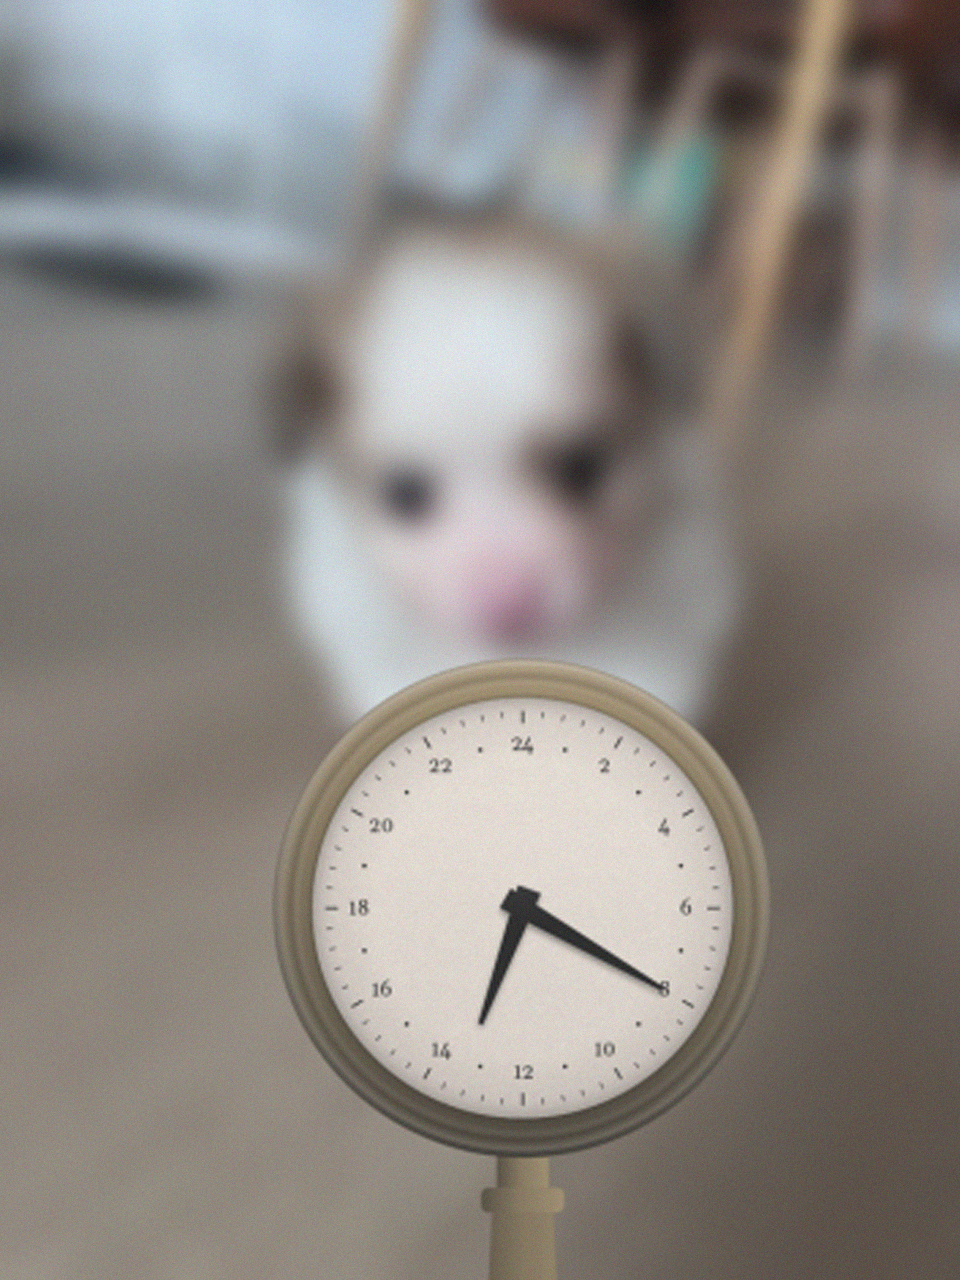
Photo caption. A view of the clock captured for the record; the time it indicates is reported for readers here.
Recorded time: 13:20
